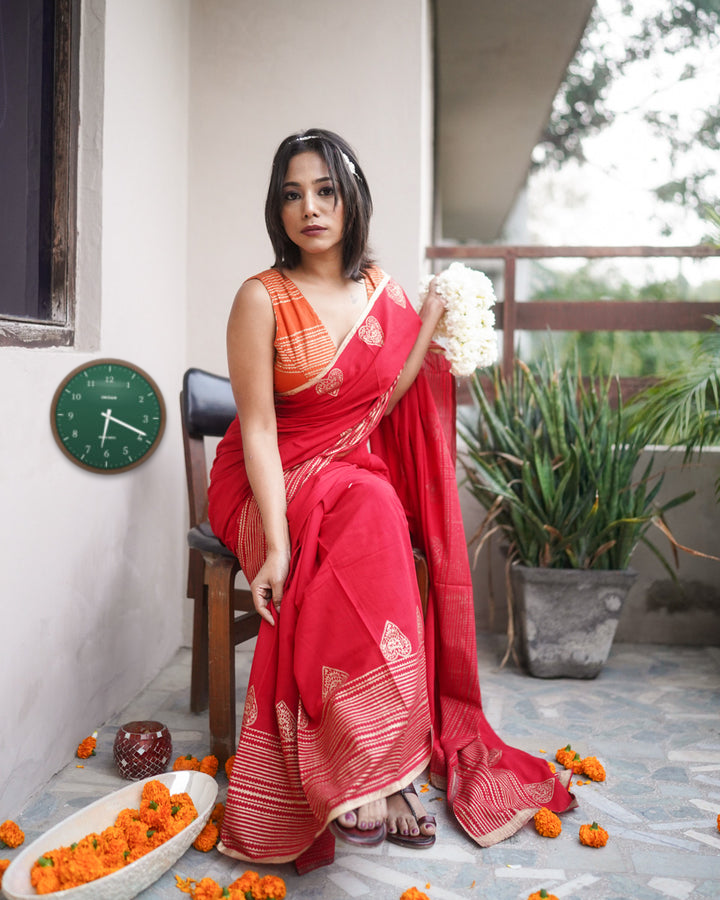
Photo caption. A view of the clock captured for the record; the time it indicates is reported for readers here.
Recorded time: 6:19
